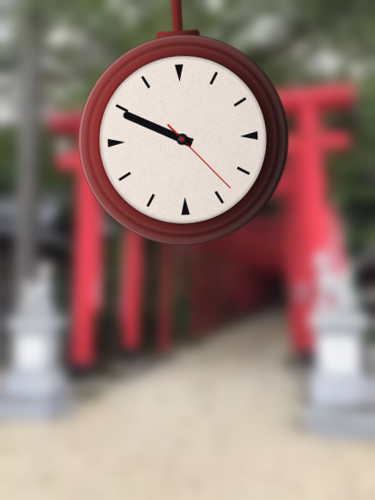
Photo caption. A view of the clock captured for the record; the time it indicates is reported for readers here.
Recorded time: 9:49:23
